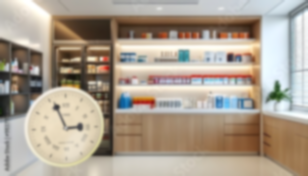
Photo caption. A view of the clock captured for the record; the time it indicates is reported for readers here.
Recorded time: 2:56
